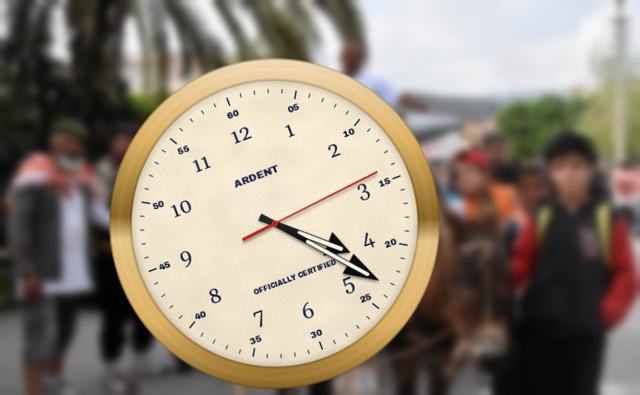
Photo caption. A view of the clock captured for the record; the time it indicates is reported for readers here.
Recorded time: 4:23:14
